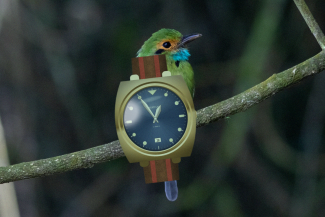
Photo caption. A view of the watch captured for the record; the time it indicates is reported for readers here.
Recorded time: 12:55
